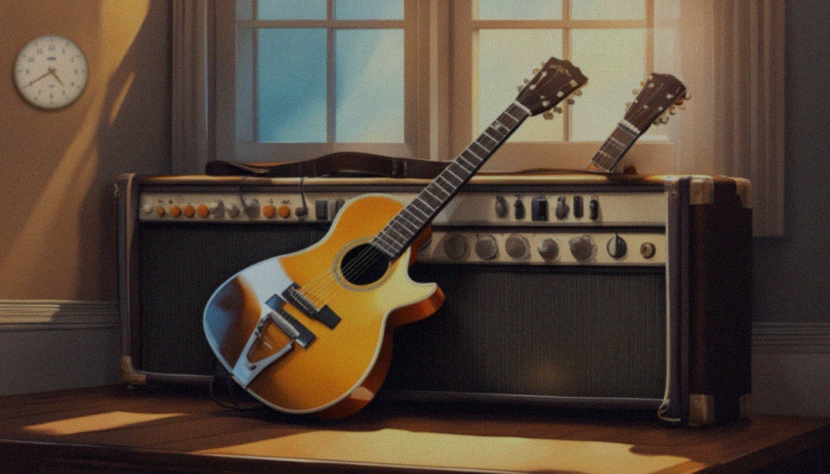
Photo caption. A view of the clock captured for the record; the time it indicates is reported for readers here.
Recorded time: 4:40
